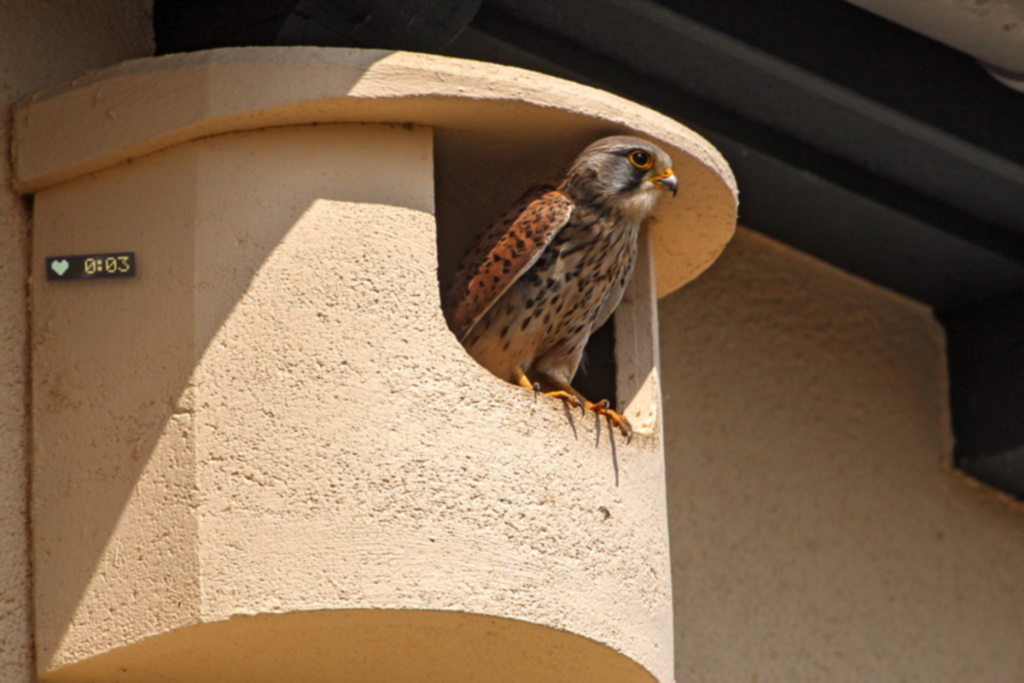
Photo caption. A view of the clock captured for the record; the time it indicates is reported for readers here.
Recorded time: 0:03
